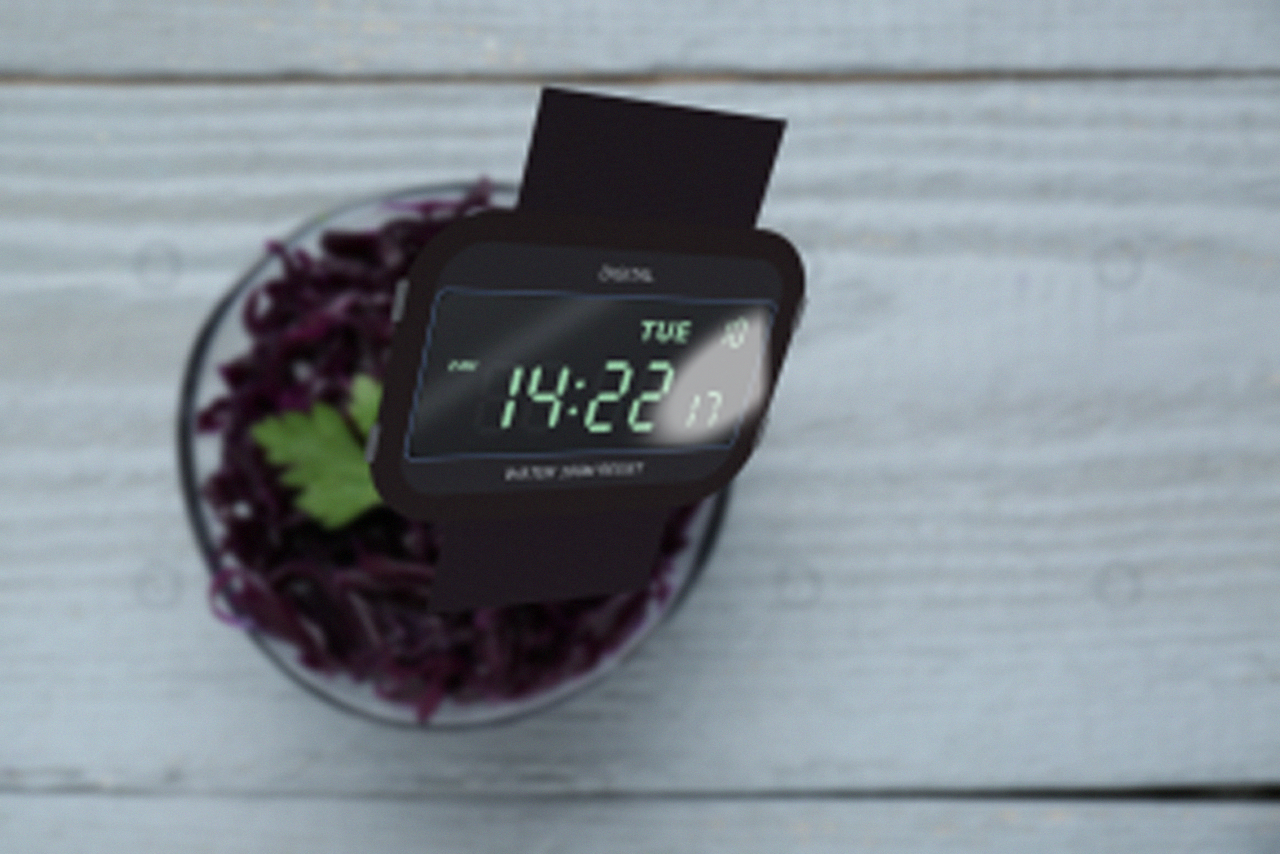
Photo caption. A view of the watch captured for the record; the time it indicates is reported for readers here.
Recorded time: 14:22:17
